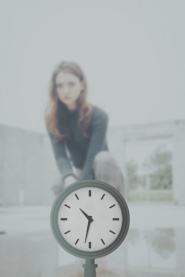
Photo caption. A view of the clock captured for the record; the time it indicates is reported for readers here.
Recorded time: 10:32
